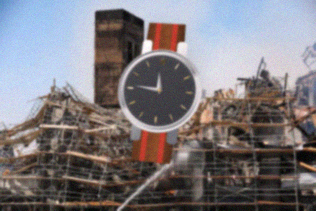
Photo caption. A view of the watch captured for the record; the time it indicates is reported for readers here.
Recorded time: 11:46
